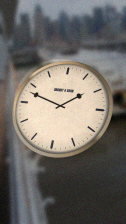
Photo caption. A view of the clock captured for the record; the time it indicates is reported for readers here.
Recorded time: 1:48
